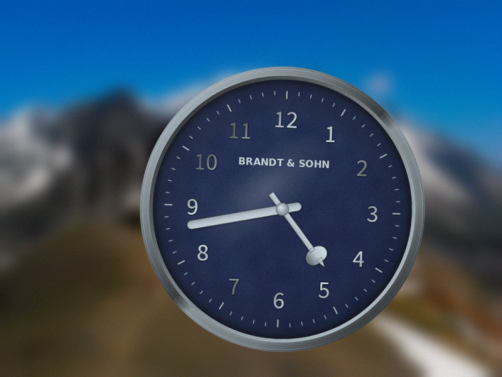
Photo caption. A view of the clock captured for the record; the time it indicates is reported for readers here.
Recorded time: 4:43
